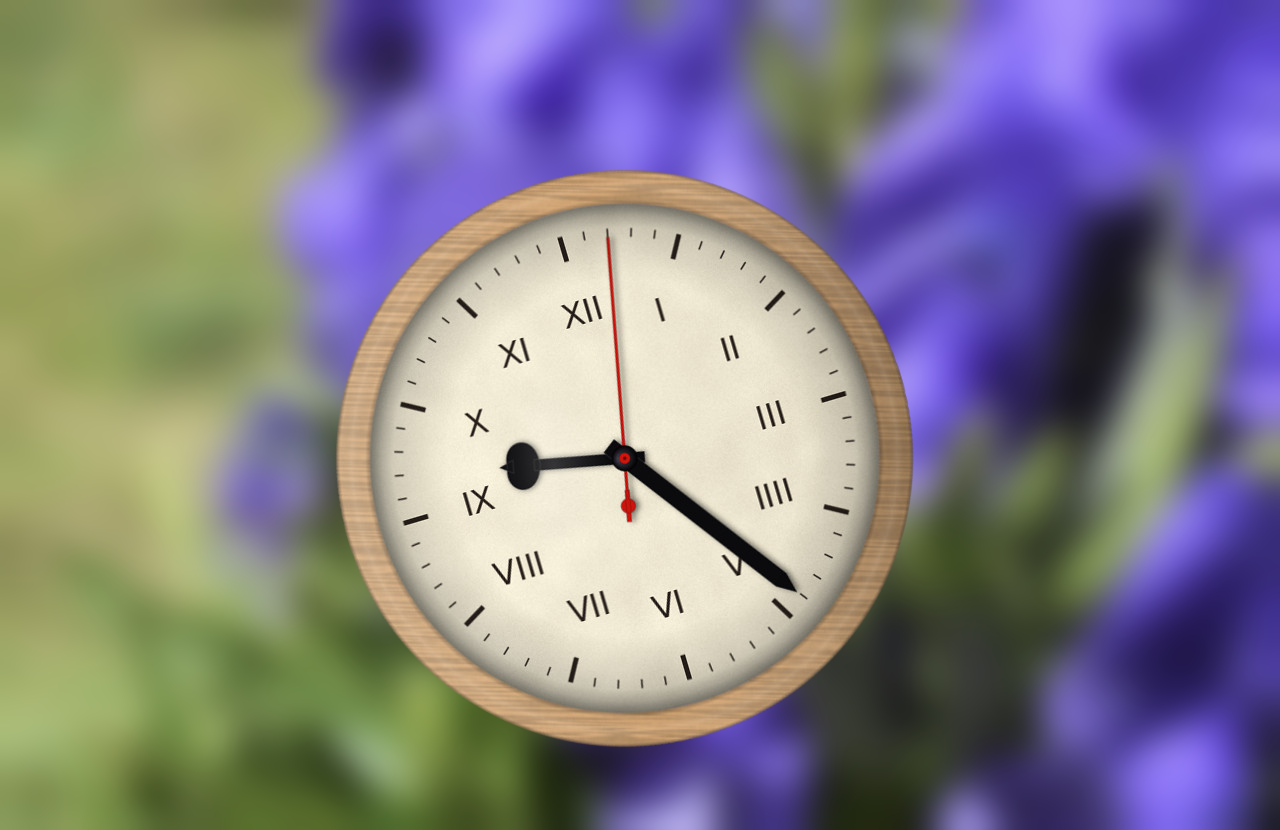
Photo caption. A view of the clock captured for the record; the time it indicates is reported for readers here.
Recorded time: 9:24:02
